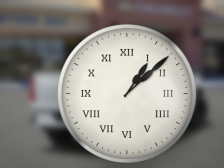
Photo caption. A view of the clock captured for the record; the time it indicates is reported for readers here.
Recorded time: 1:08
